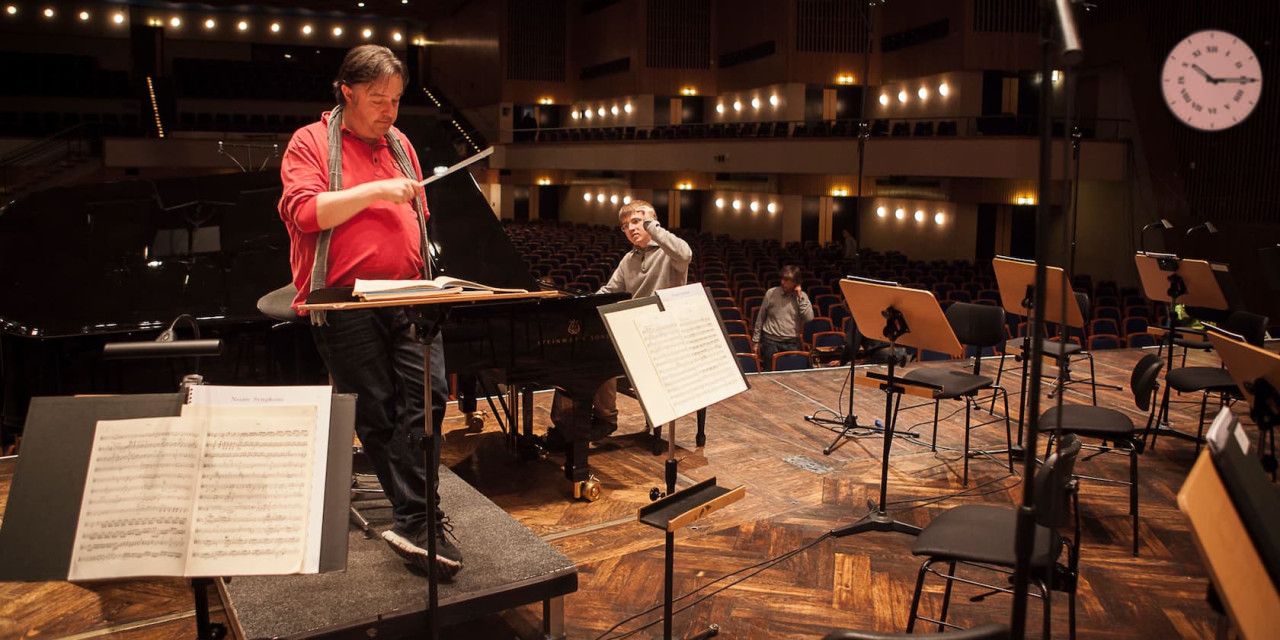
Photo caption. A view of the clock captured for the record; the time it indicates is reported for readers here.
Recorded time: 10:15
